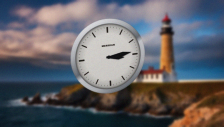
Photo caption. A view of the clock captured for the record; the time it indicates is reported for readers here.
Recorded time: 3:14
